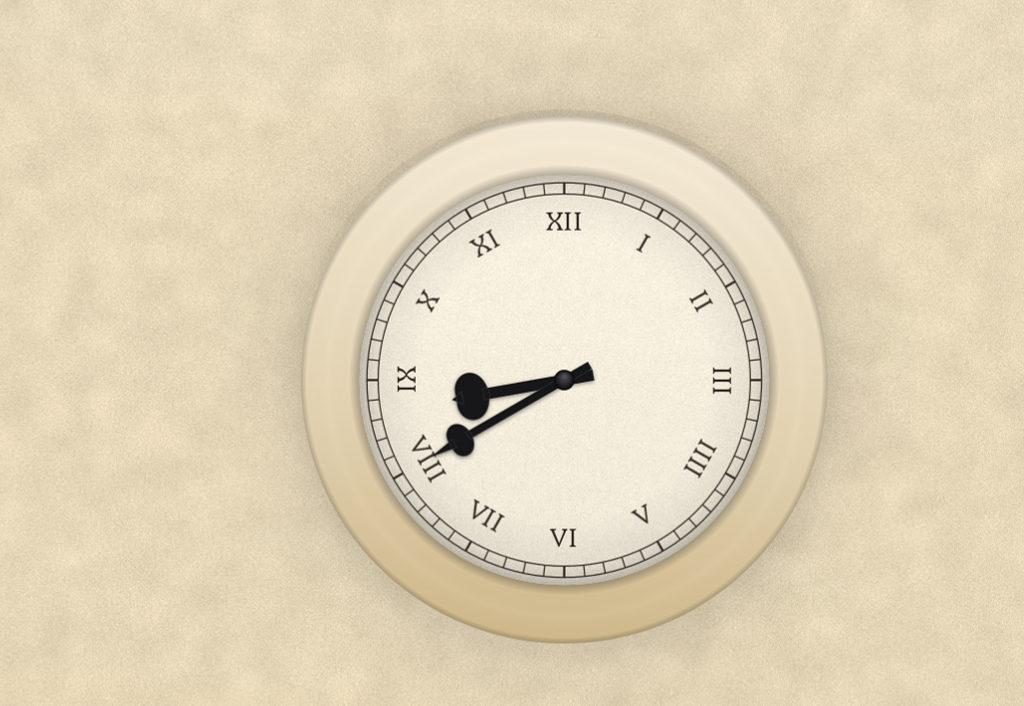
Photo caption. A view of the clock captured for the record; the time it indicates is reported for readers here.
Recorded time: 8:40
